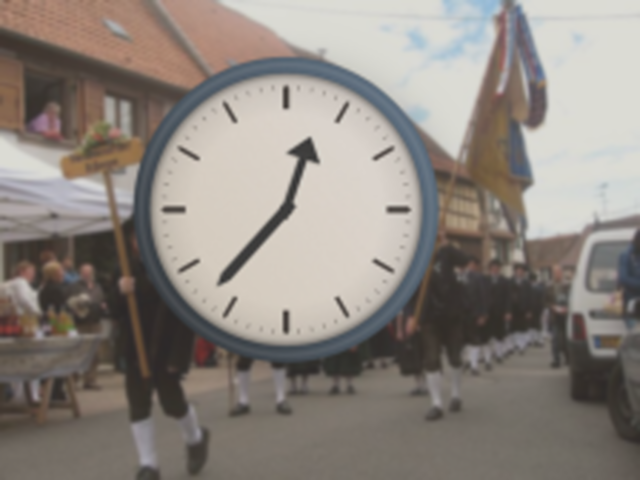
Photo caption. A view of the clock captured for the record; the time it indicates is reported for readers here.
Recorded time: 12:37
